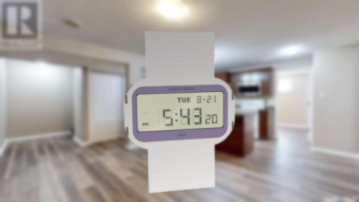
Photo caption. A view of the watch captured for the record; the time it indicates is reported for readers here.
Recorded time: 5:43:20
